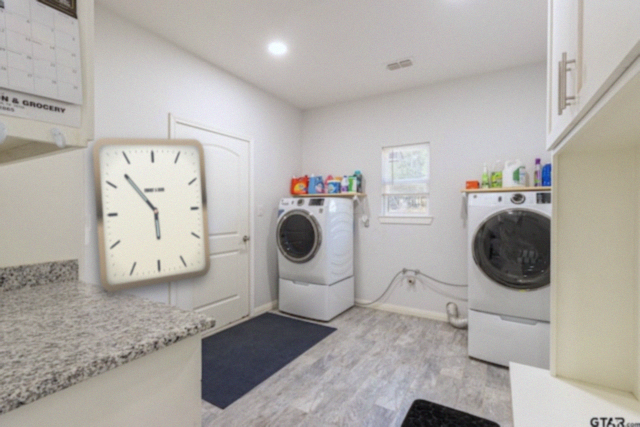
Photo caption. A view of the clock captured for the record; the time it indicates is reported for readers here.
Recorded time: 5:53
